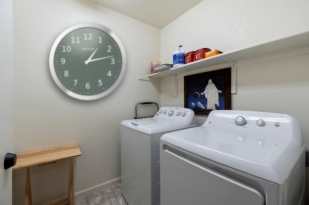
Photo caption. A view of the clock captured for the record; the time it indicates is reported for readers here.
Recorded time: 1:13
